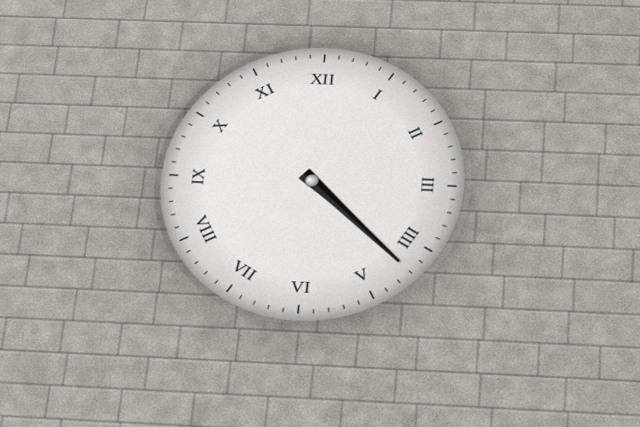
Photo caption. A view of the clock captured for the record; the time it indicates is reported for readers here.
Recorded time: 4:22
